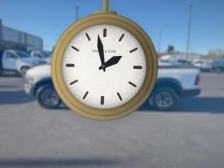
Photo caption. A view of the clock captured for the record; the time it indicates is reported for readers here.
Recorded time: 1:58
